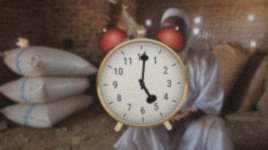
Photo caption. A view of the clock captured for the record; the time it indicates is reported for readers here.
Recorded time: 5:01
